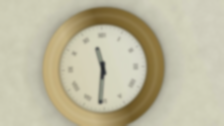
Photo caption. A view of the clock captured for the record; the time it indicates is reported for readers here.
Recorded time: 11:31
